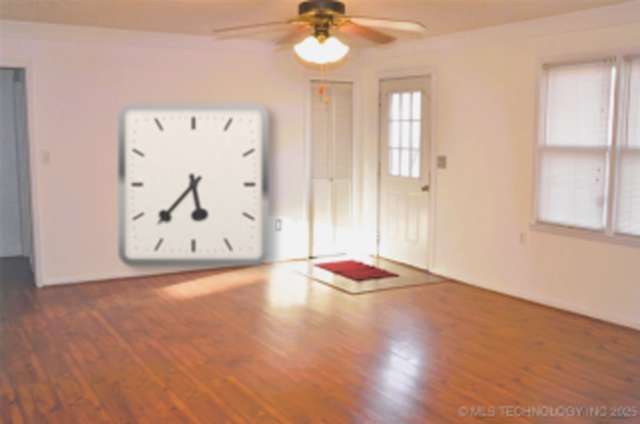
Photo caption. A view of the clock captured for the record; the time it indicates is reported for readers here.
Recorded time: 5:37
